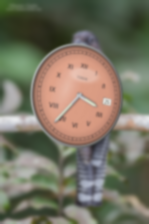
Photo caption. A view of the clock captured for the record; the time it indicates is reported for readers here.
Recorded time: 3:36
